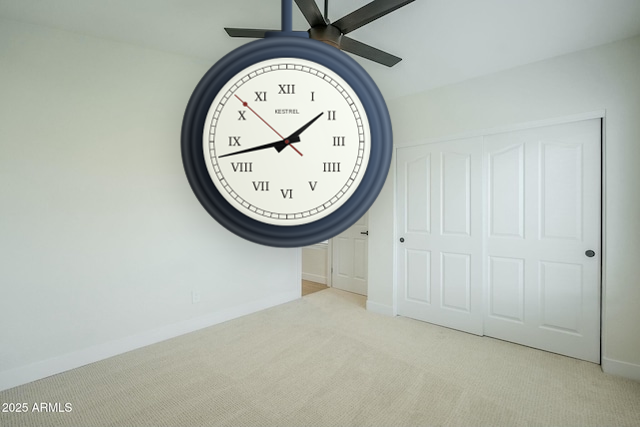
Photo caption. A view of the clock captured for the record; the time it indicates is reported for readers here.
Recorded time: 1:42:52
